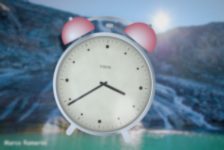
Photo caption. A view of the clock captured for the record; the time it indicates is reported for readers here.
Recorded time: 3:39
